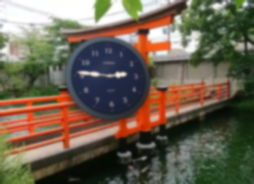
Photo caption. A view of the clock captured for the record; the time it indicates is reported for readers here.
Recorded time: 2:46
